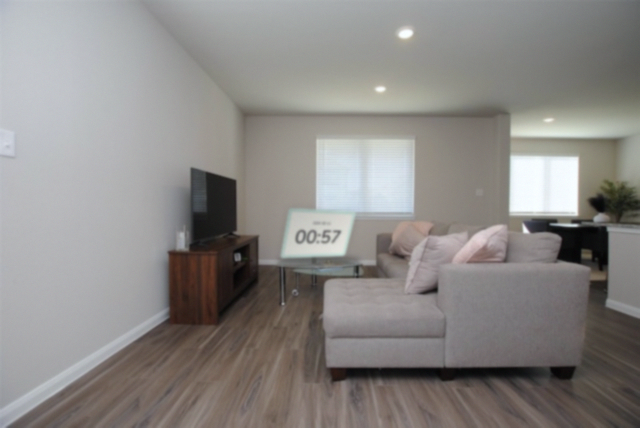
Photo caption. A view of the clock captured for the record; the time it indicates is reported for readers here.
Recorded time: 0:57
